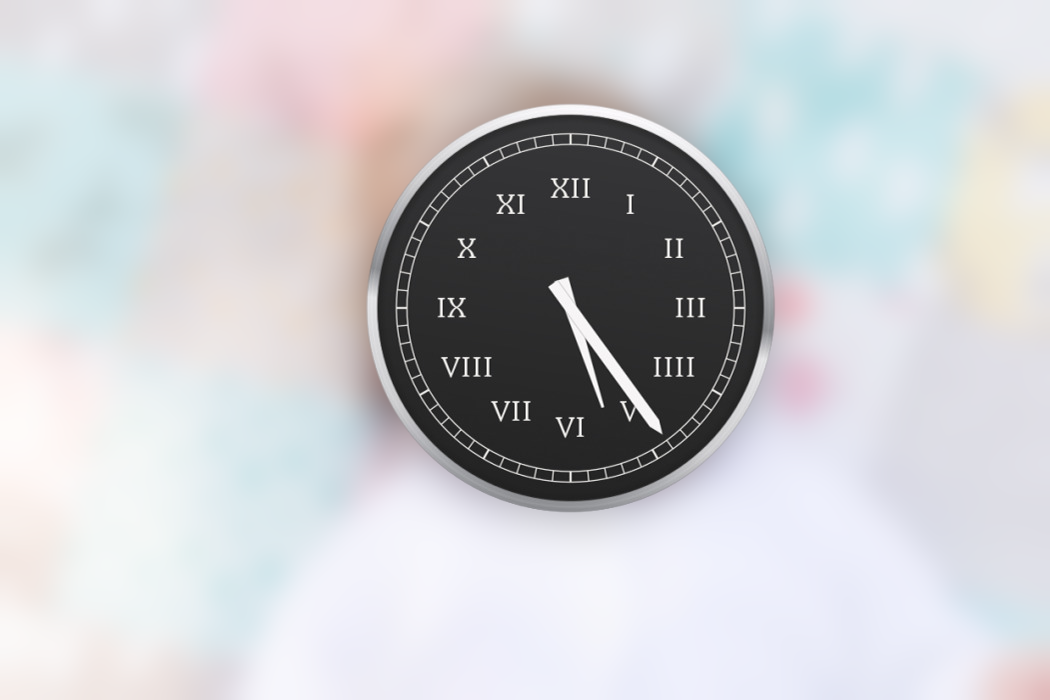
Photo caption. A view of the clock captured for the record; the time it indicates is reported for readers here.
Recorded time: 5:24
